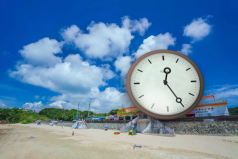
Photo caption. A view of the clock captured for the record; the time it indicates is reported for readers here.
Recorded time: 12:25
